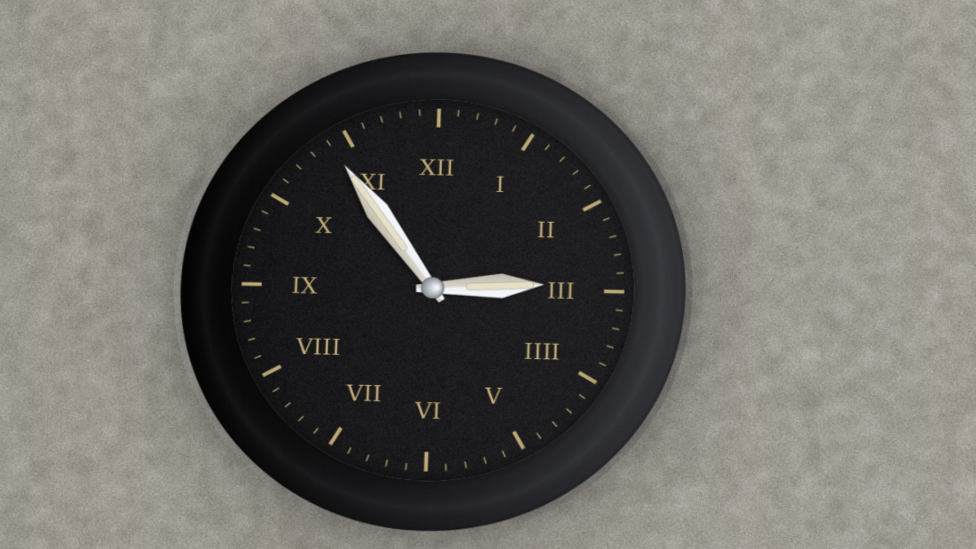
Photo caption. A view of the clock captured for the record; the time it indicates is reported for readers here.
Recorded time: 2:54
